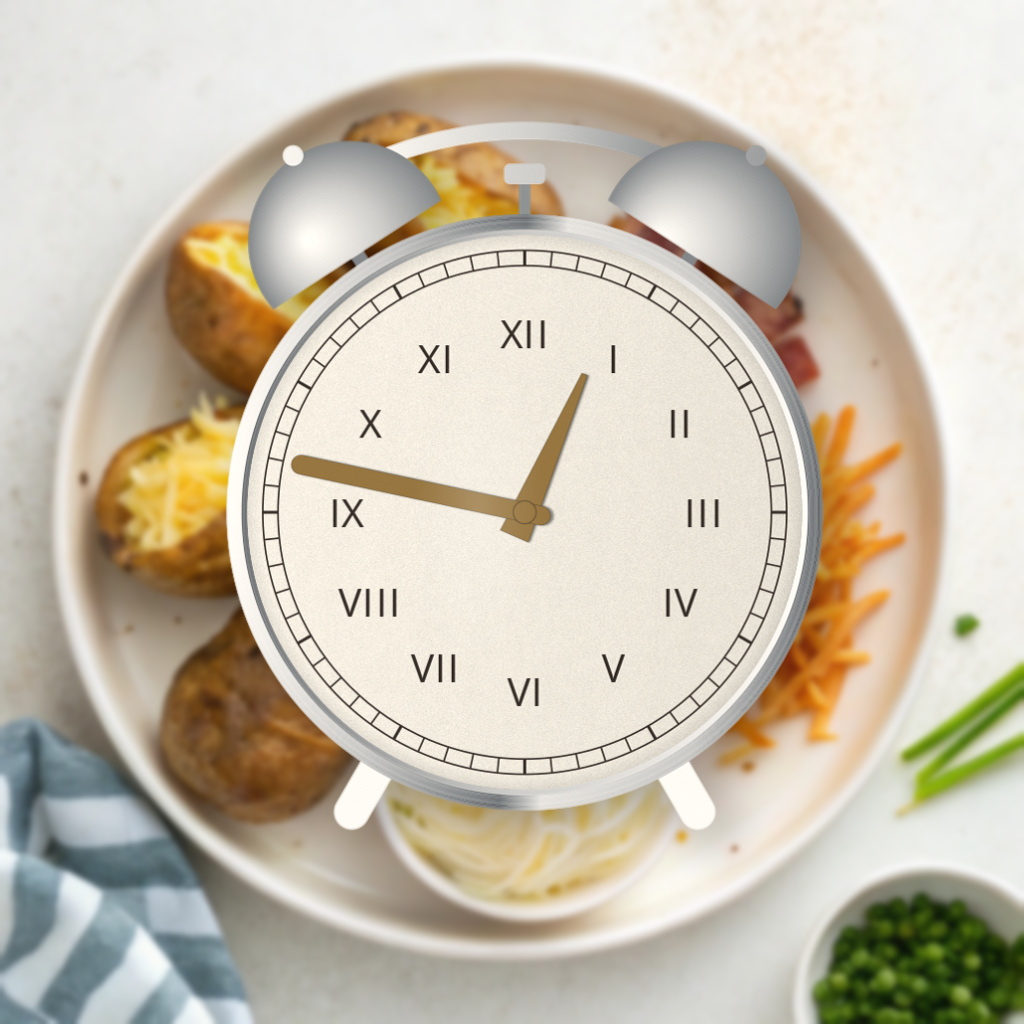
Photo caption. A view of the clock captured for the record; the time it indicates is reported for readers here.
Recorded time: 12:47
